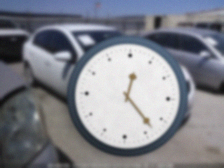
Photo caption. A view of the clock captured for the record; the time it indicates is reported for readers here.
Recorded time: 12:23
